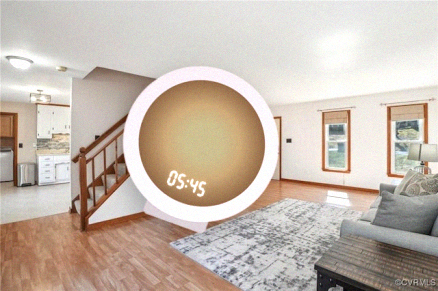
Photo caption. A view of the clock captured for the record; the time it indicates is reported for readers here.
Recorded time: 5:45
